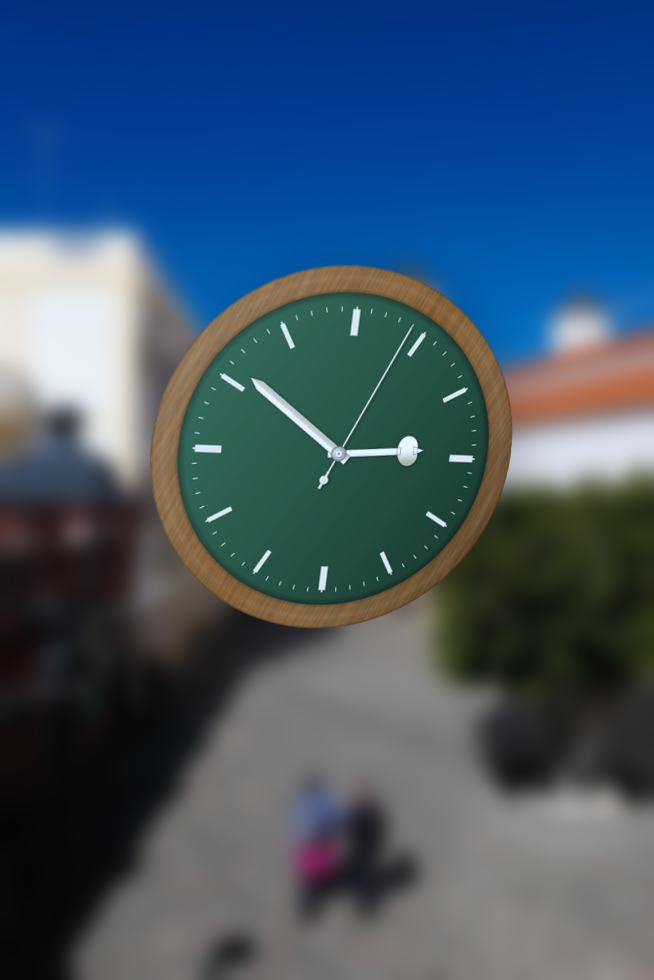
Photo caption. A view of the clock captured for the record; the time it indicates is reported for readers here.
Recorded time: 2:51:04
